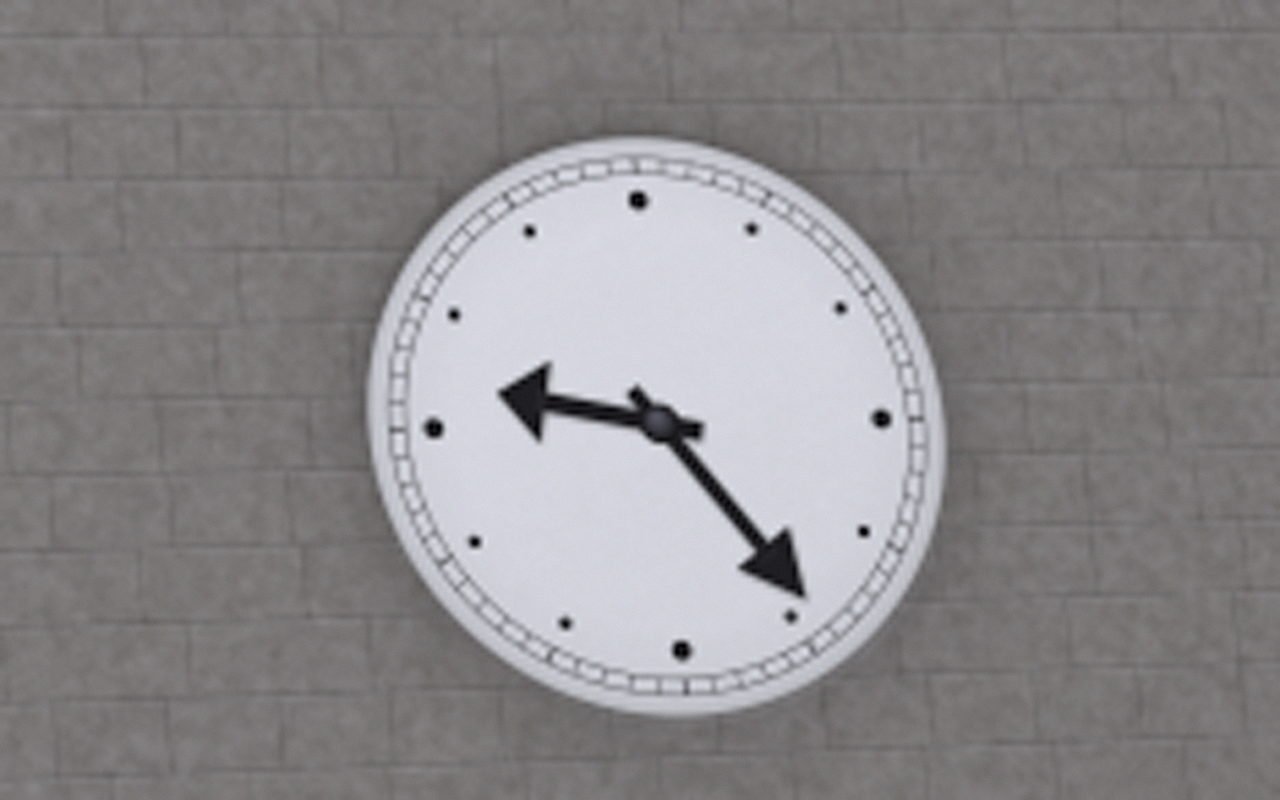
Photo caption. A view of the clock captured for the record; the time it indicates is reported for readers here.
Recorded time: 9:24
